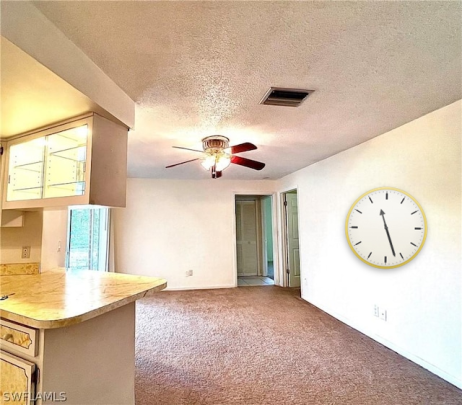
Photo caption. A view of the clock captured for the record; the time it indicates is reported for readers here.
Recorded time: 11:27
